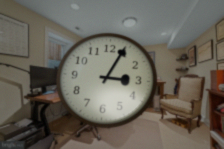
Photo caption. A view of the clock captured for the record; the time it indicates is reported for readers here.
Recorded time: 3:04
